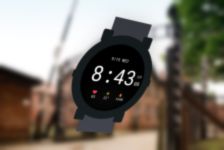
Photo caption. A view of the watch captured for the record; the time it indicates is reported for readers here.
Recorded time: 8:43
